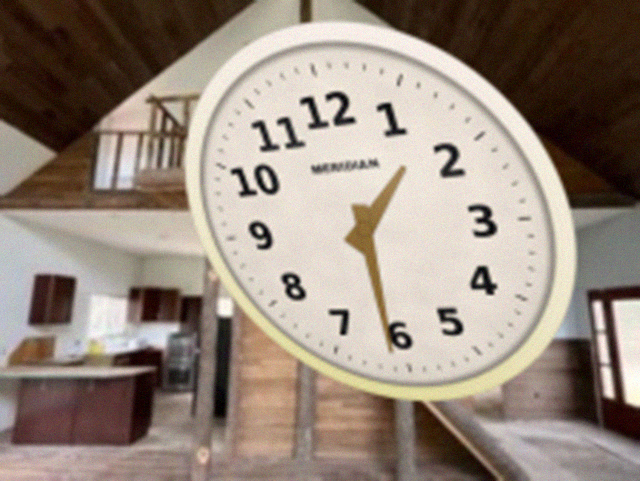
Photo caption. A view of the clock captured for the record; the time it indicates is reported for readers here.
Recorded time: 1:31
